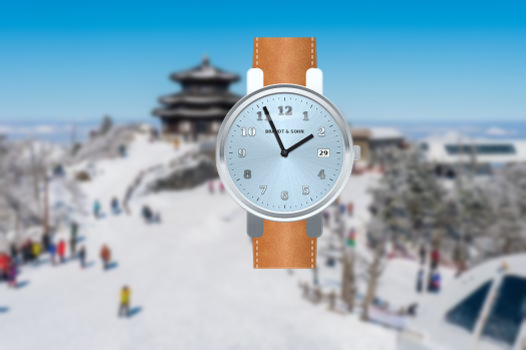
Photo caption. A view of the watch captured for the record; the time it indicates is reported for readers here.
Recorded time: 1:56
